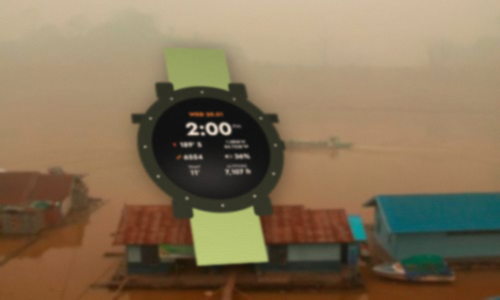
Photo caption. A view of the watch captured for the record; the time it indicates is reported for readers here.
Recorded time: 2:00
